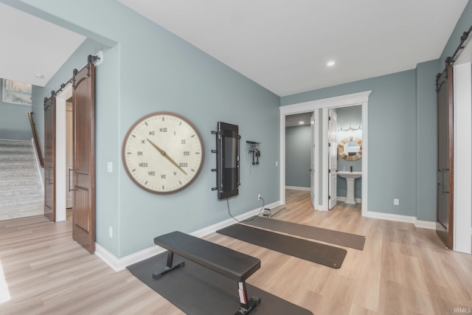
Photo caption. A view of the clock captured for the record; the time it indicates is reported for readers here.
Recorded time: 10:22
